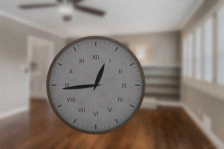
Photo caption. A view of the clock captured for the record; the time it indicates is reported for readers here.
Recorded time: 12:44
